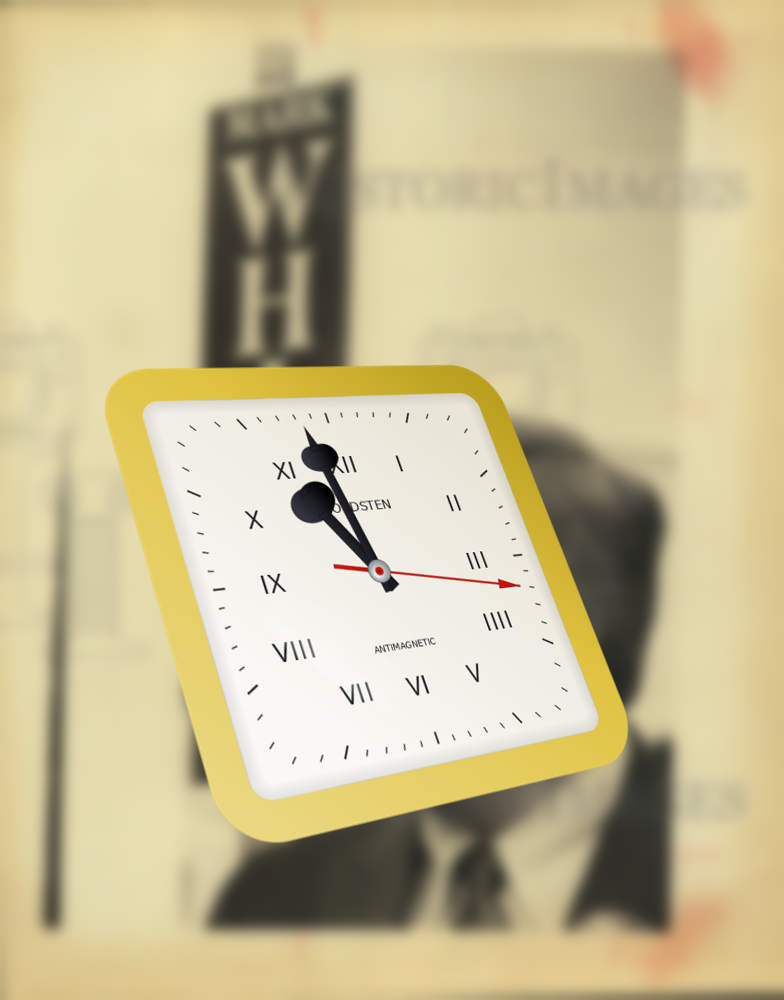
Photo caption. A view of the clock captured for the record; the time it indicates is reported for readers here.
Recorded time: 10:58:17
